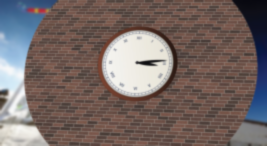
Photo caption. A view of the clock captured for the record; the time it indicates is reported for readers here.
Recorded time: 3:14
